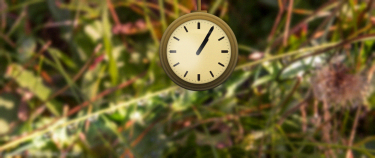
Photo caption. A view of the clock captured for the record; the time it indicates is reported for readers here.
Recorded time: 1:05
